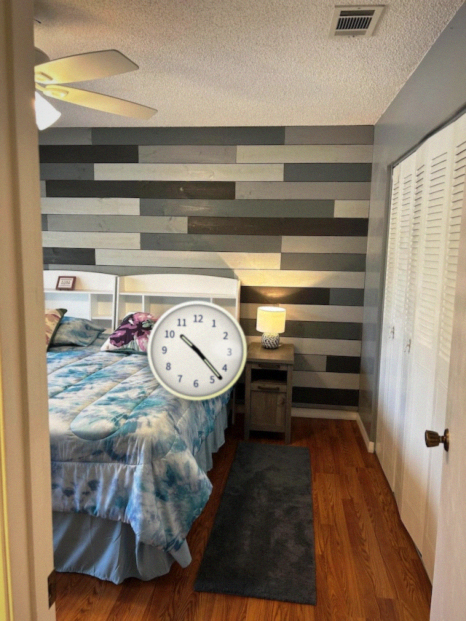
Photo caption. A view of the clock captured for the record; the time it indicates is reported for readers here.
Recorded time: 10:23
